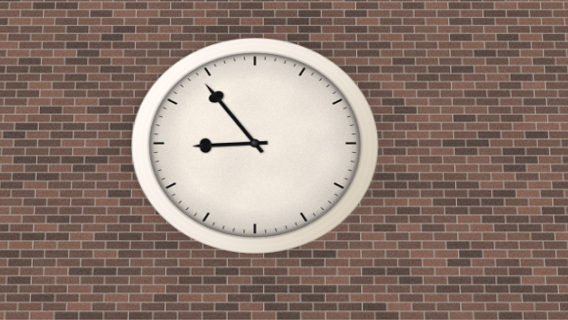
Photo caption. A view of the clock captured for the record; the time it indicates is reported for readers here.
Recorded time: 8:54
